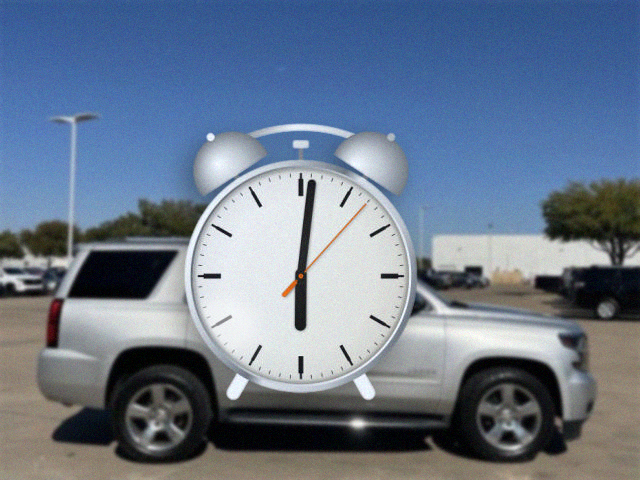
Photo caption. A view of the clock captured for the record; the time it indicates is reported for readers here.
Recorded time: 6:01:07
